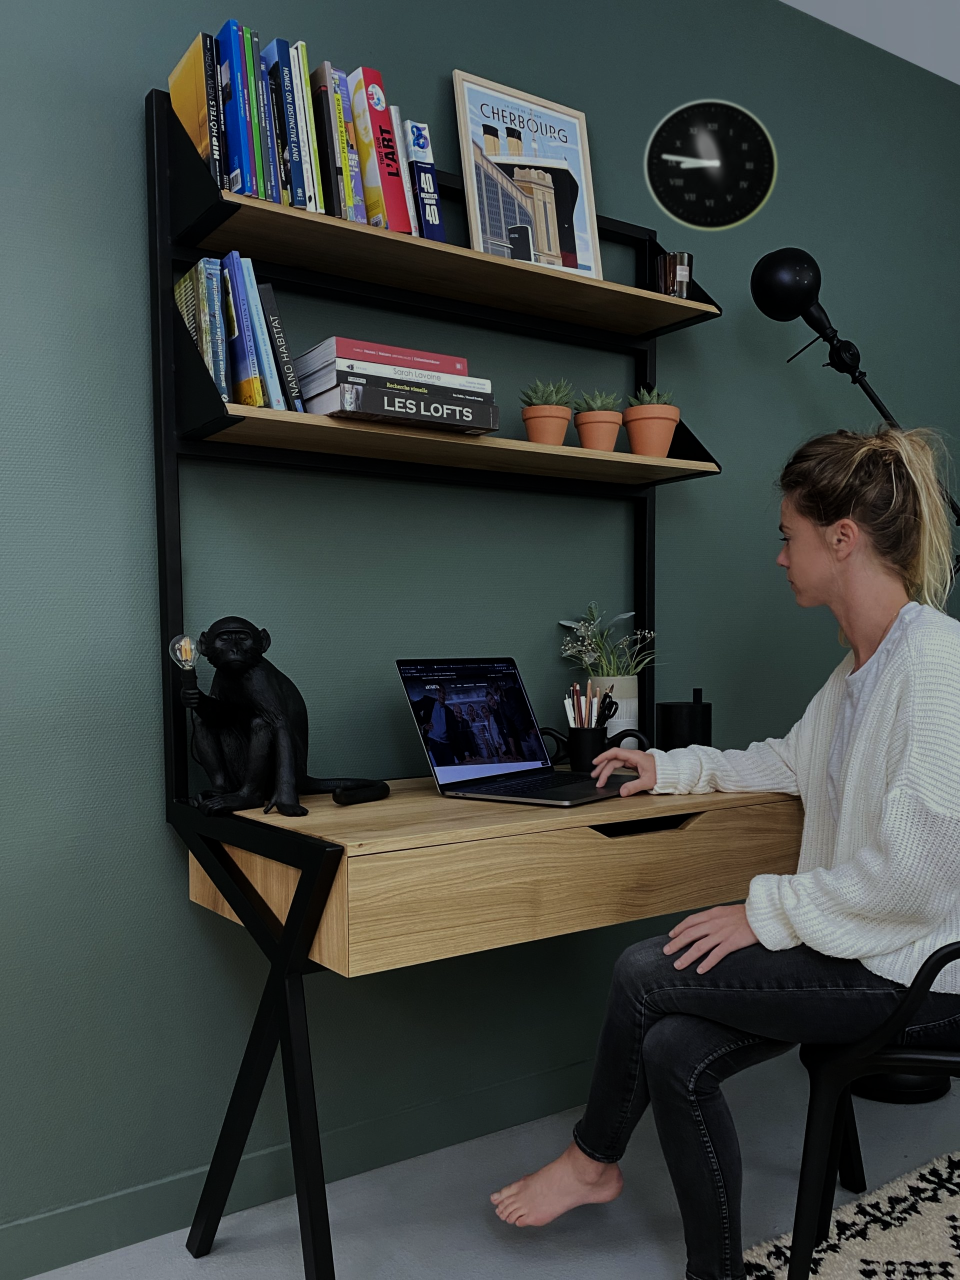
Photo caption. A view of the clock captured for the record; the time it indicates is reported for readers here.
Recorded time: 8:46
